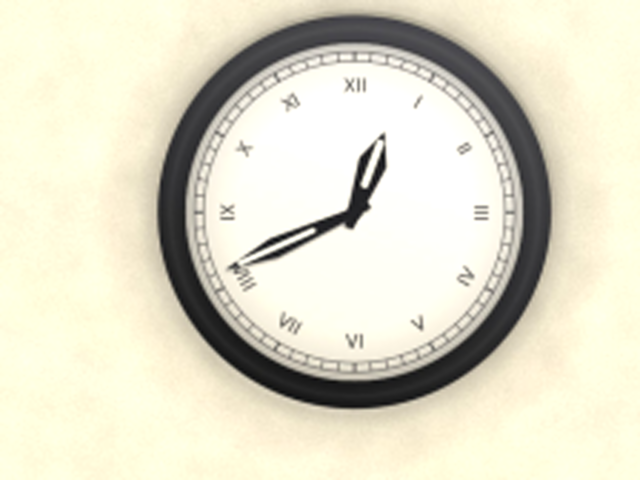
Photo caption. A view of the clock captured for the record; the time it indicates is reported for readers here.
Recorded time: 12:41
